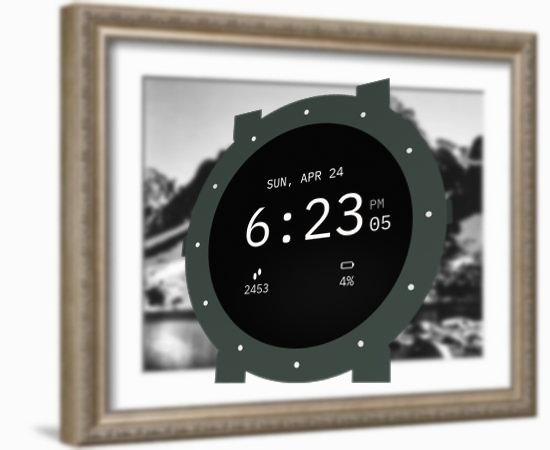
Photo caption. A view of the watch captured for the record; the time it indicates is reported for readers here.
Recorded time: 6:23:05
